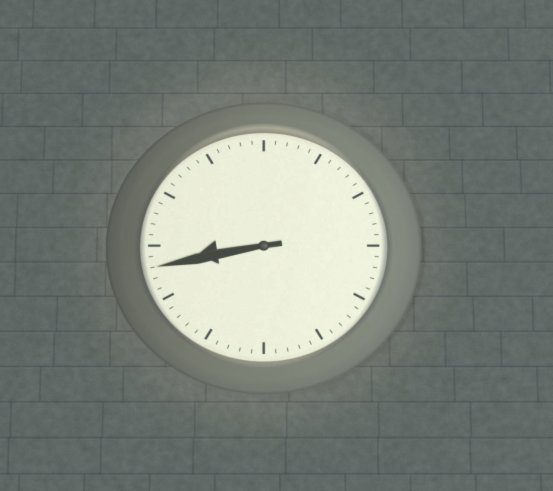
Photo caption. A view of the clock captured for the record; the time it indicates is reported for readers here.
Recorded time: 8:43
